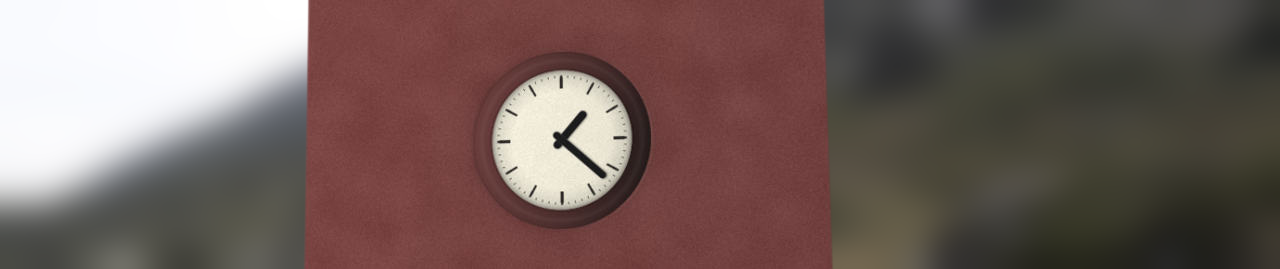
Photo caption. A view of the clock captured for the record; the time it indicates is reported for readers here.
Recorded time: 1:22
